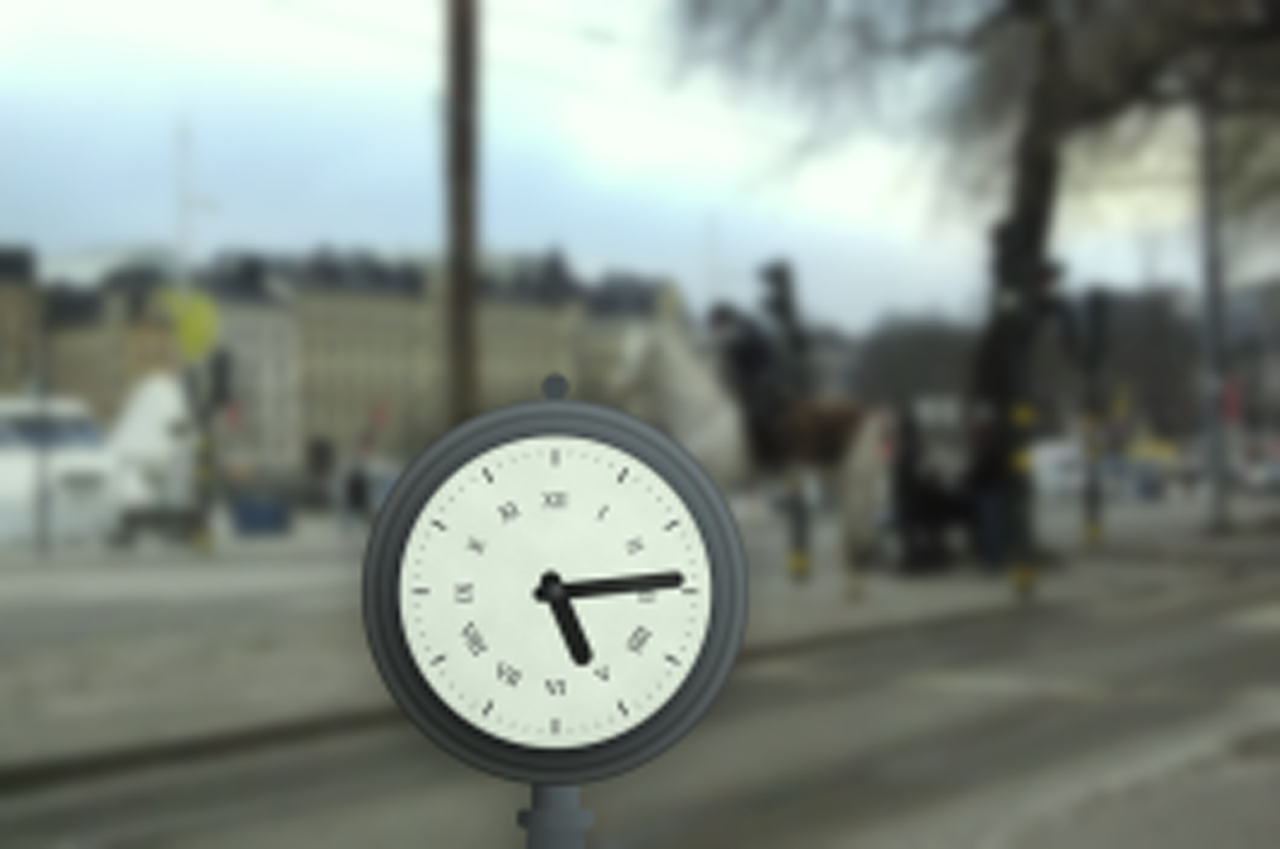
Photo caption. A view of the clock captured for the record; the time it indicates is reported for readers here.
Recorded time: 5:14
